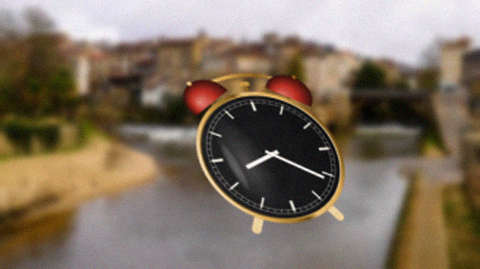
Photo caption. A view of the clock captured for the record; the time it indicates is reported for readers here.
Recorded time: 8:21
